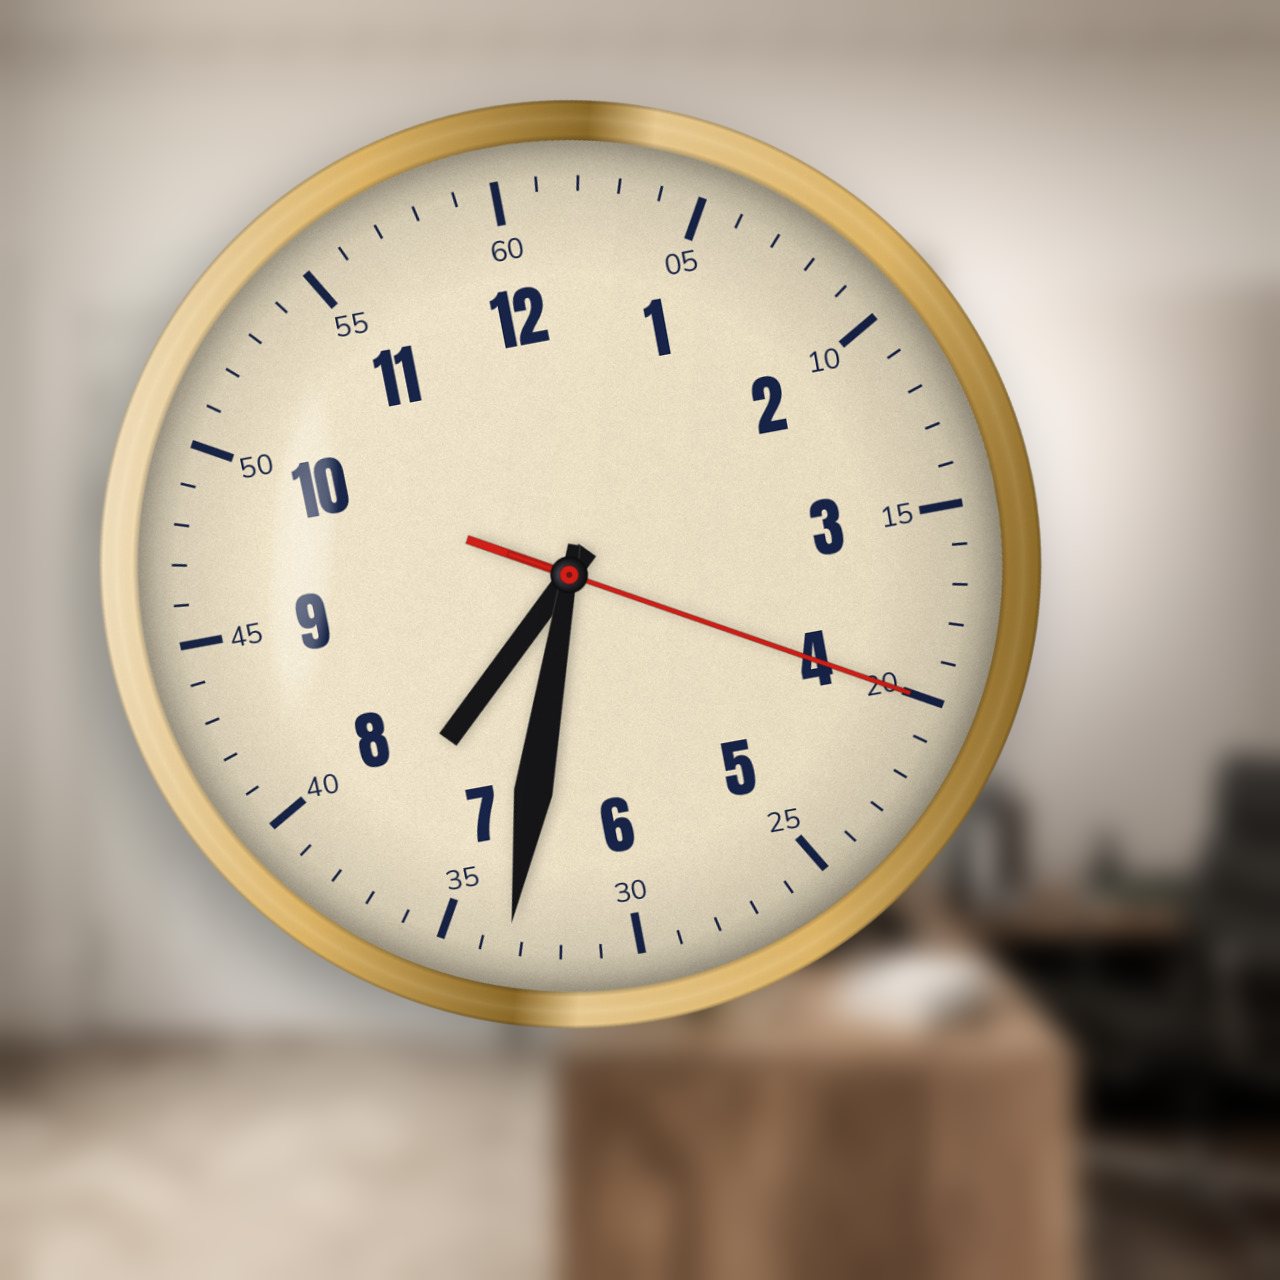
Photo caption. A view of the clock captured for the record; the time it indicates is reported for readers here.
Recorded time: 7:33:20
